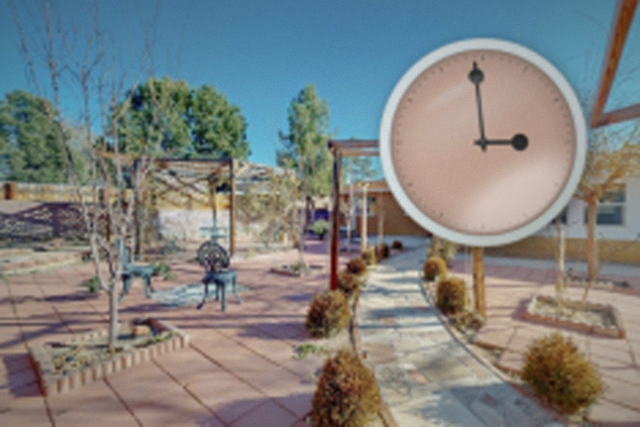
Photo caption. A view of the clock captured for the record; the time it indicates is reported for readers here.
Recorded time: 2:59
